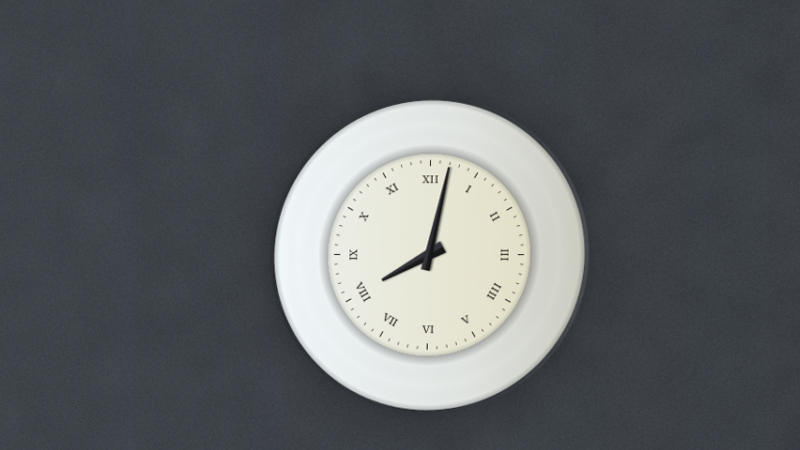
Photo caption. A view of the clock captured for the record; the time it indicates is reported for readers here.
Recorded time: 8:02
